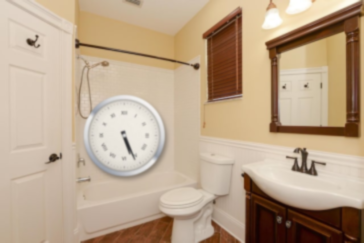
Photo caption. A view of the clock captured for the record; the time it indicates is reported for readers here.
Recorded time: 5:26
